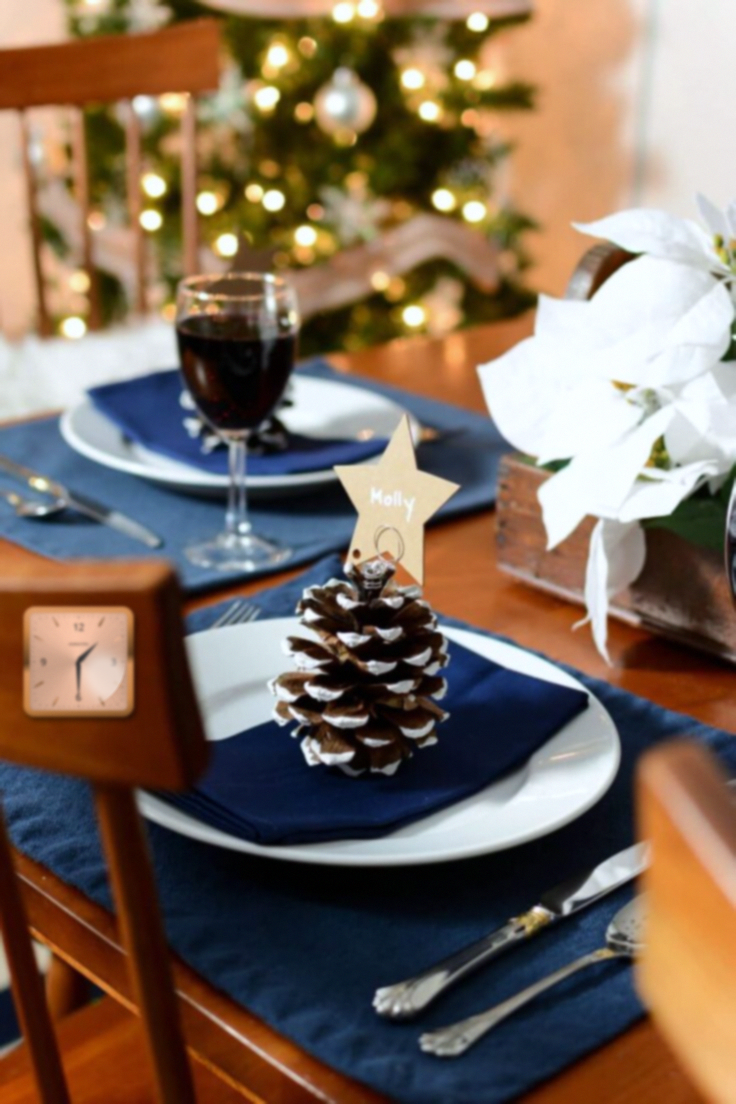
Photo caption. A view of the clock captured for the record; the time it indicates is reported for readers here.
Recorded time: 1:30
